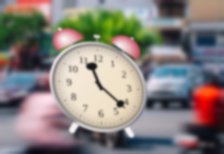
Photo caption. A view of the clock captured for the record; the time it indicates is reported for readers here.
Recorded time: 11:22
